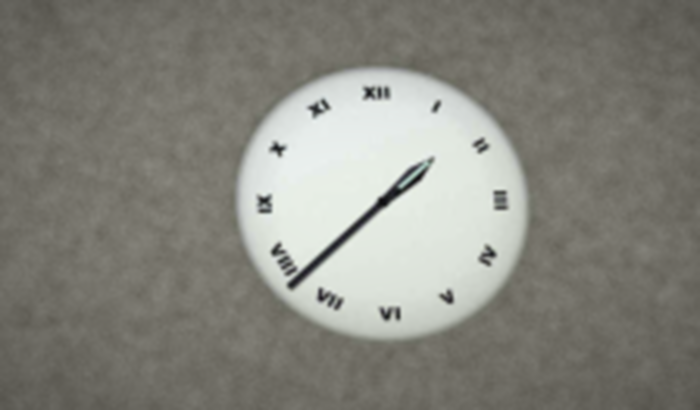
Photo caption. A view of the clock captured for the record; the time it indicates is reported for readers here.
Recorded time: 1:38
